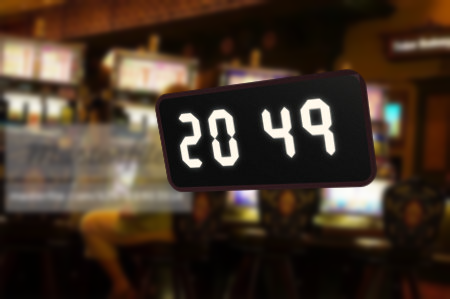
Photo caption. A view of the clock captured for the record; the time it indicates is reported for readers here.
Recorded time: 20:49
